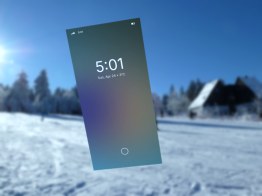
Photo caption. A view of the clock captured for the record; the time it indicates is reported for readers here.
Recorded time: 5:01
